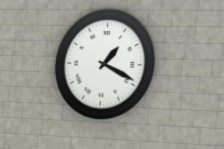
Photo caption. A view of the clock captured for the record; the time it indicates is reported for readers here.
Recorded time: 1:19
